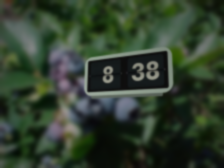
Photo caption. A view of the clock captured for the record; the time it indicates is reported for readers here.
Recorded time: 8:38
